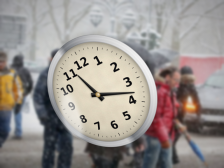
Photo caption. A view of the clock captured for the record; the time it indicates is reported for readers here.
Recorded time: 11:18
